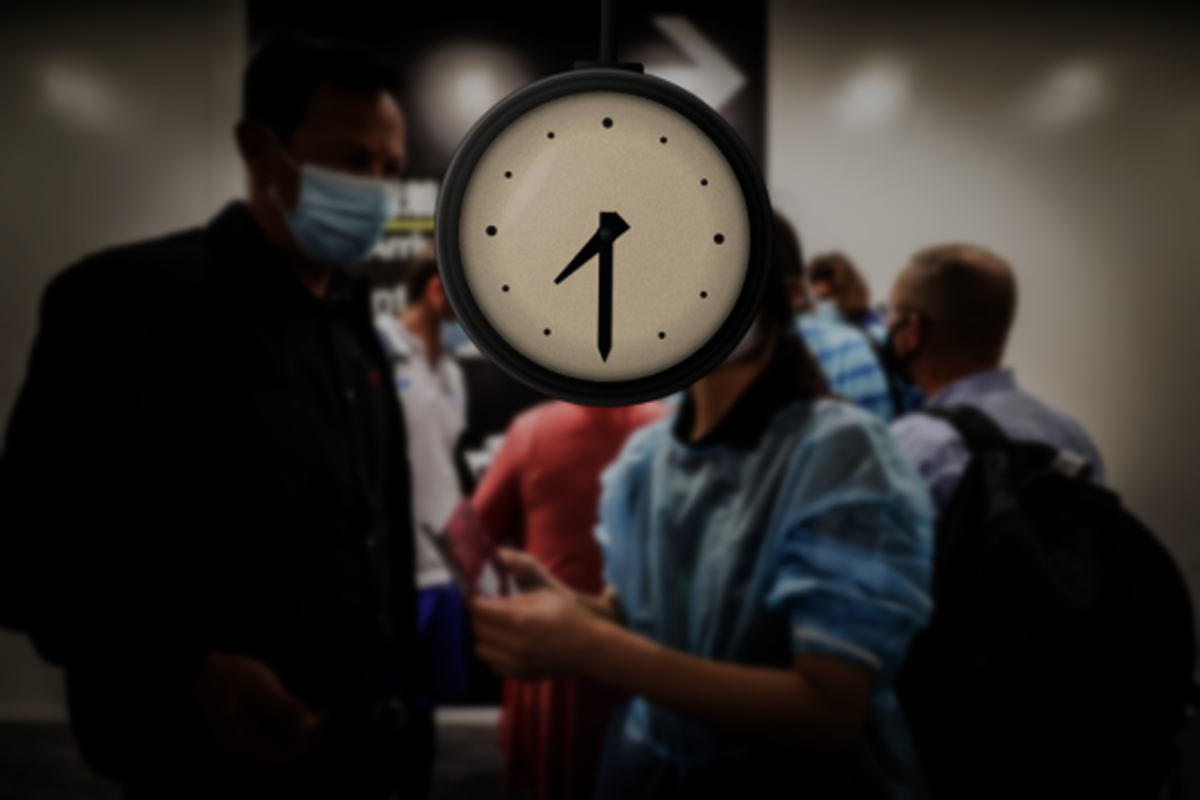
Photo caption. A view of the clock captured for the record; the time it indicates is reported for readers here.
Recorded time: 7:30
